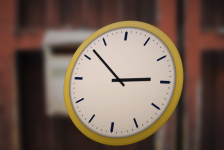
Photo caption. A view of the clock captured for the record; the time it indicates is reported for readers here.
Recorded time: 2:52
